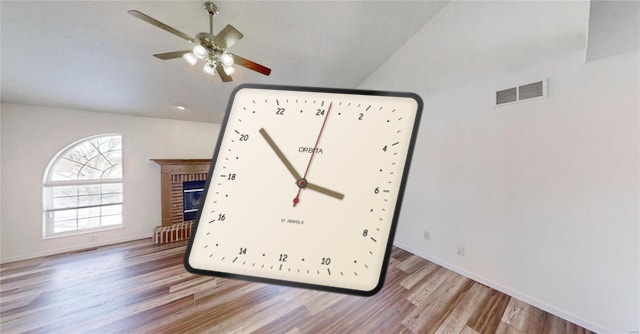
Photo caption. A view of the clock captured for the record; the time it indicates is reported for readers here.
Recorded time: 6:52:01
